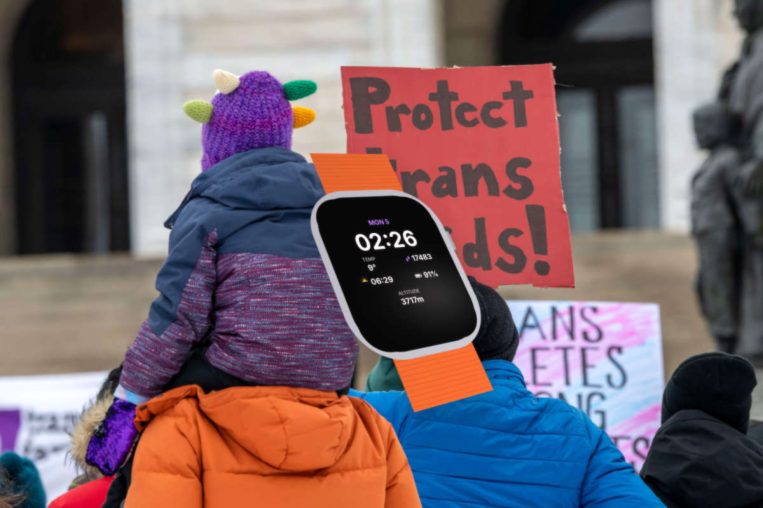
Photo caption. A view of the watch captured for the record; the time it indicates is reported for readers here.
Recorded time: 2:26
